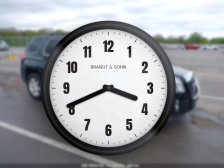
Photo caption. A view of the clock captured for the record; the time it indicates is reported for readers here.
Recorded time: 3:41
